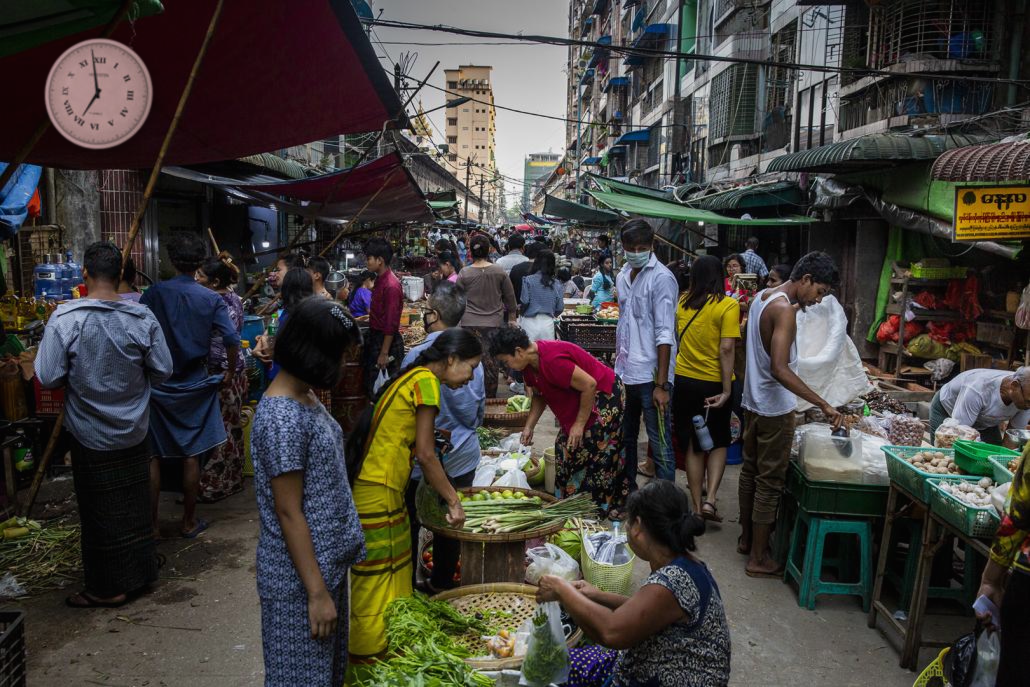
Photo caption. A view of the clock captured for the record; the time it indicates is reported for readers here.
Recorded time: 6:58
